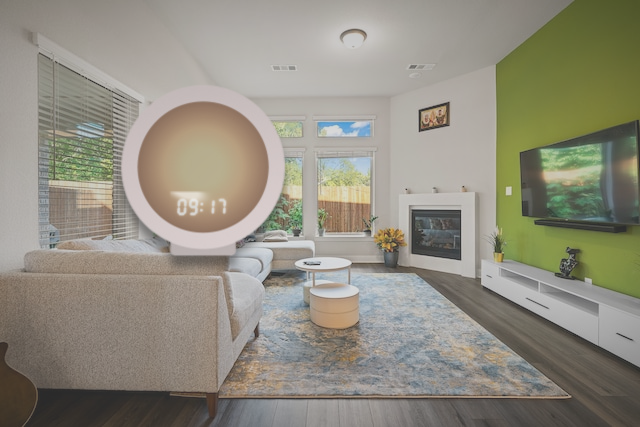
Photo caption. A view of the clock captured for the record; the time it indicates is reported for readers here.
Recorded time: 9:17
